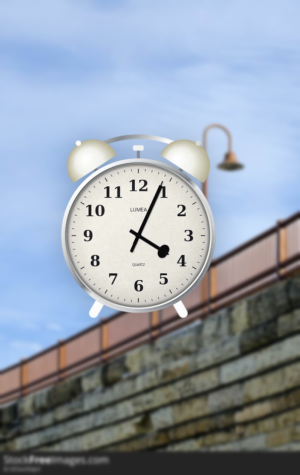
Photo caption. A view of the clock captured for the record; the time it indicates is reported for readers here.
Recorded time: 4:04:04
